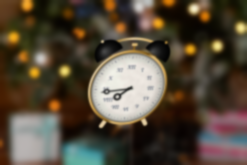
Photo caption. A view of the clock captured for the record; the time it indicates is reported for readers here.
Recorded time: 7:44
